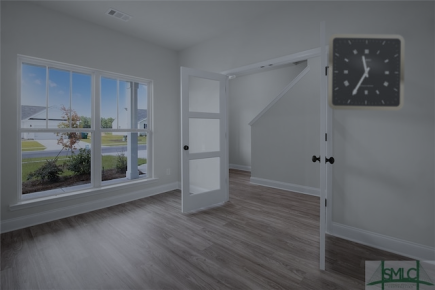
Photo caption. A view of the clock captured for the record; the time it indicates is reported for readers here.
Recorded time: 11:35
